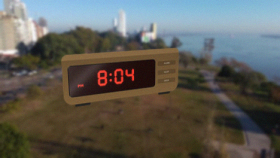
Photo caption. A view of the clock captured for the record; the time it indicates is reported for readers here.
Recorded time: 8:04
